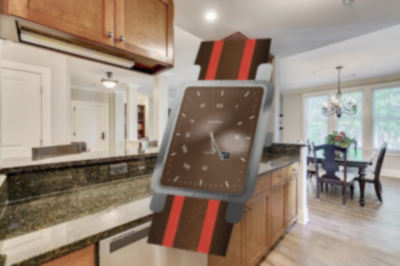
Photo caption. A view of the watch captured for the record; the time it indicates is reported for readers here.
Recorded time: 5:24
